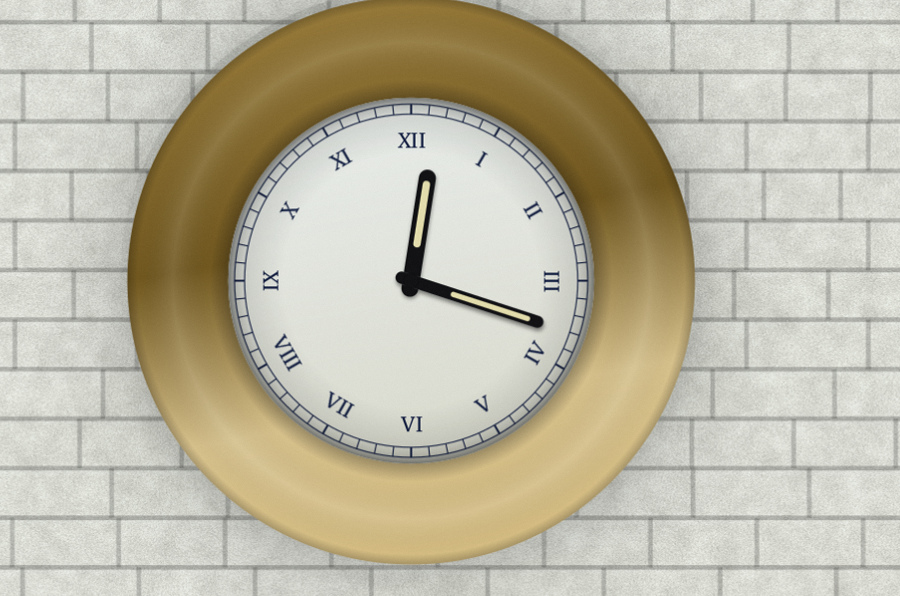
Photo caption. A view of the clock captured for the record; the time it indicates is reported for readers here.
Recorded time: 12:18
